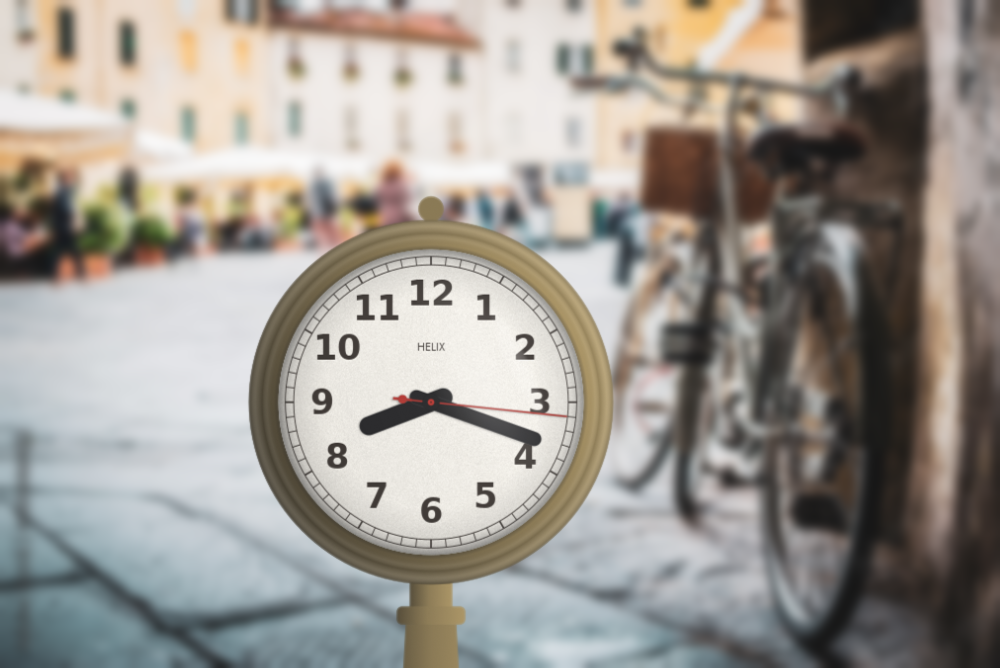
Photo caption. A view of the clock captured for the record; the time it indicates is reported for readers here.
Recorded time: 8:18:16
